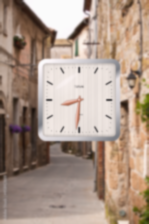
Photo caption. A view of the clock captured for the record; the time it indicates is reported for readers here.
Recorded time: 8:31
